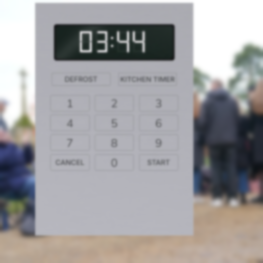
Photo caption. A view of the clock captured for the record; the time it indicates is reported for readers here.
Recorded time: 3:44
